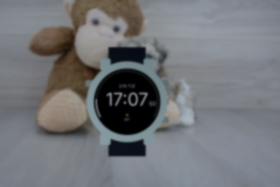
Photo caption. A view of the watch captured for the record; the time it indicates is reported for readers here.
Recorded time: 17:07
